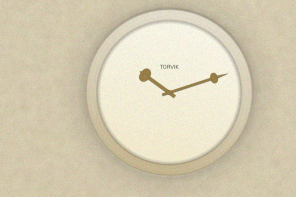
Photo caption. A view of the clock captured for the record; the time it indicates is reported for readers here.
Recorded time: 10:12
